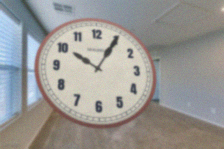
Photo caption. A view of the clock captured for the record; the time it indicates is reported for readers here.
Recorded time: 10:05
